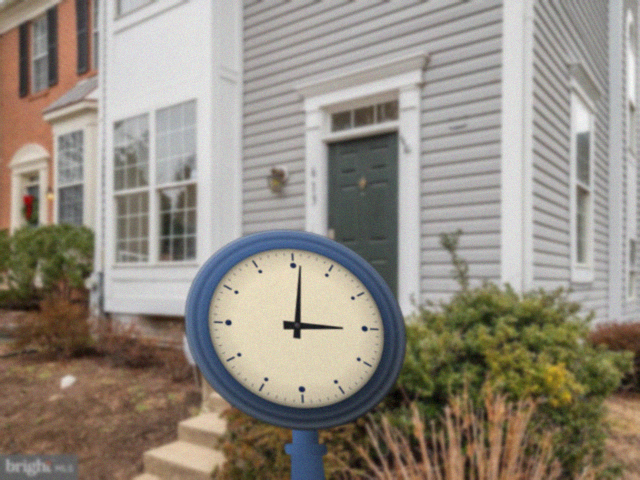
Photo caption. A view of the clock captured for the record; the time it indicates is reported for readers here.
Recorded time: 3:01
